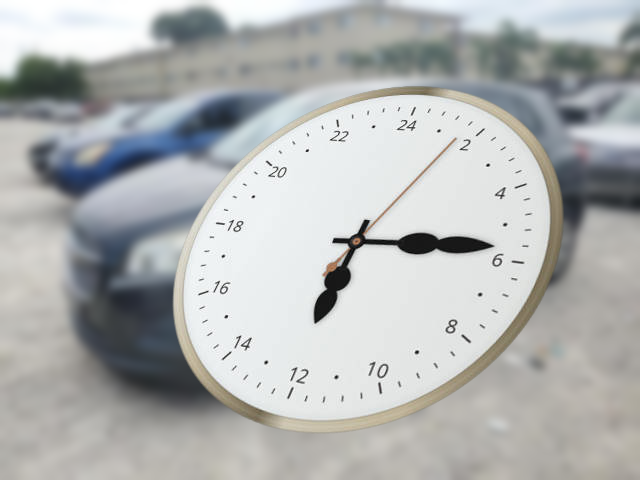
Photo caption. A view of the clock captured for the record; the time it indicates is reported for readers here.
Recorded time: 12:14:04
